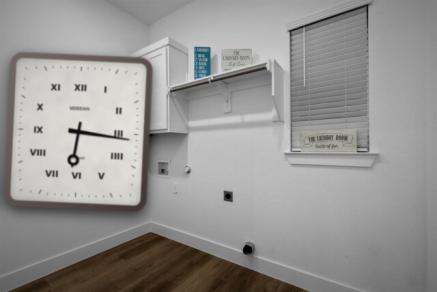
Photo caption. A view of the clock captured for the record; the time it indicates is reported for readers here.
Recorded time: 6:16
